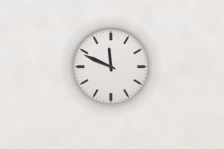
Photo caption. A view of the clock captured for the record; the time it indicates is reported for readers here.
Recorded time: 11:49
